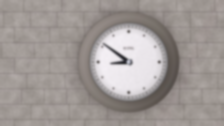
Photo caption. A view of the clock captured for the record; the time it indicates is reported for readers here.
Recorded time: 8:51
